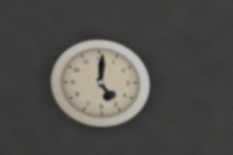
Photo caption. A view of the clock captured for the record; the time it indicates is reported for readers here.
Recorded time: 5:01
